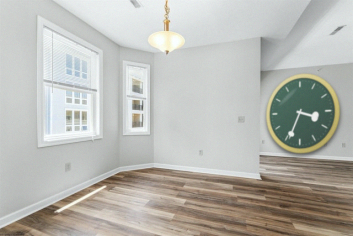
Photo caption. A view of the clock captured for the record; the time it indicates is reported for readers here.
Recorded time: 3:34
